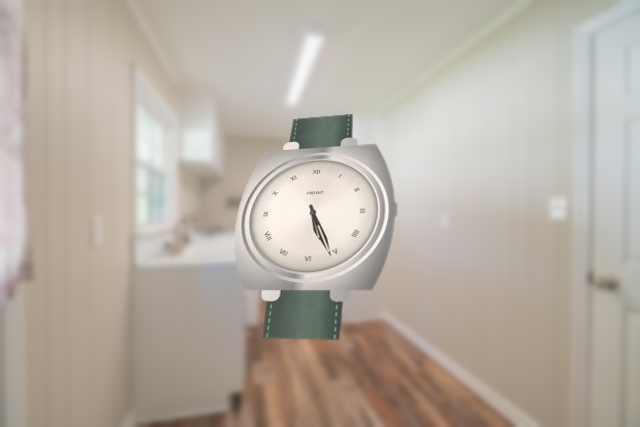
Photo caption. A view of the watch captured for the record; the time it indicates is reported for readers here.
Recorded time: 5:26
